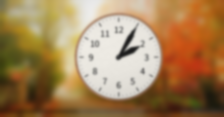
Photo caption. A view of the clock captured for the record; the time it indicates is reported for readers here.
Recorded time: 2:05
